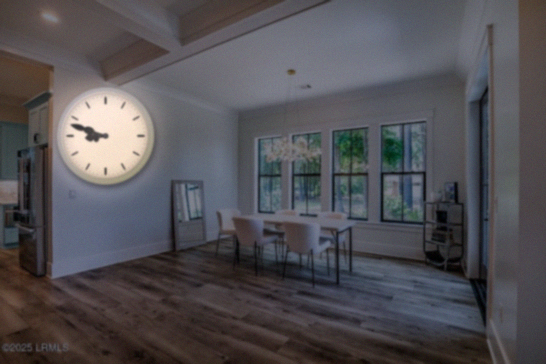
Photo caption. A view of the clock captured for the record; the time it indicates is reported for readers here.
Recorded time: 8:48
